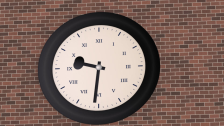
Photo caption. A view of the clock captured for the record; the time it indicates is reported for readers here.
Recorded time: 9:31
